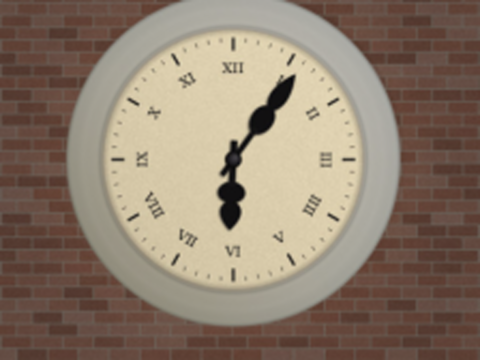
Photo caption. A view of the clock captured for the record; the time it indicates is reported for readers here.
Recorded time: 6:06
